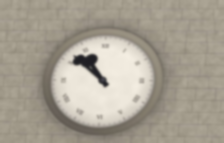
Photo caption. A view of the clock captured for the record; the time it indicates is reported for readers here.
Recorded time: 10:52
